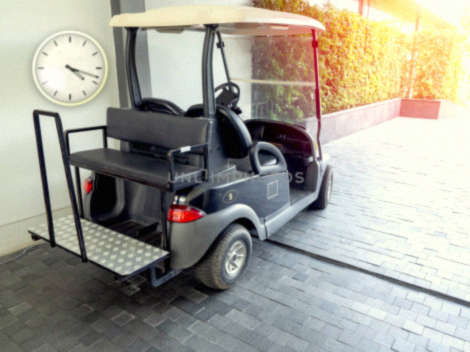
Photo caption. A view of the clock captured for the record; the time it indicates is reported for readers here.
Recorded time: 4:18
